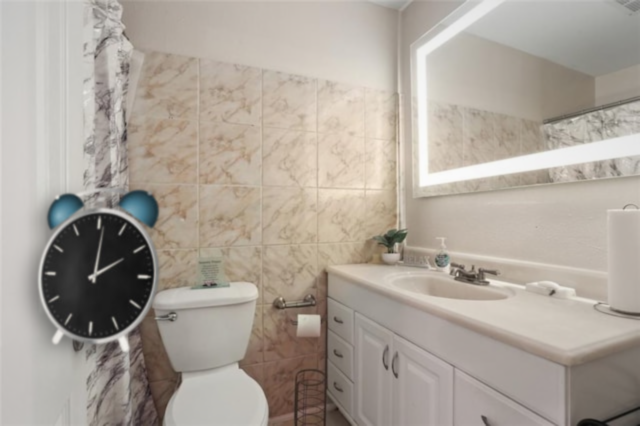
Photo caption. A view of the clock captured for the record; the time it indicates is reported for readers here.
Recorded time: 2:01
